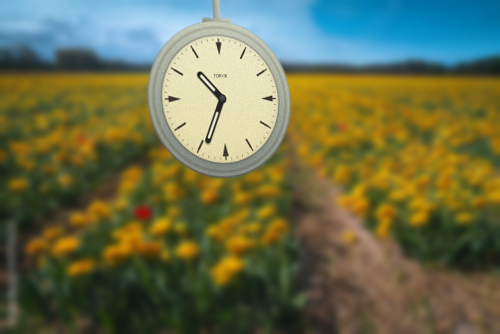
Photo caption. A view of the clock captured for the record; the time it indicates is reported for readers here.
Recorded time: 10:34
